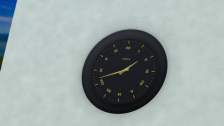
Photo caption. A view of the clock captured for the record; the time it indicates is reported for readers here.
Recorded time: 1:42
